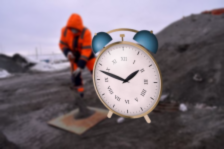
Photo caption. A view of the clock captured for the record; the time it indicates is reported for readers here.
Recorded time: 1:48
